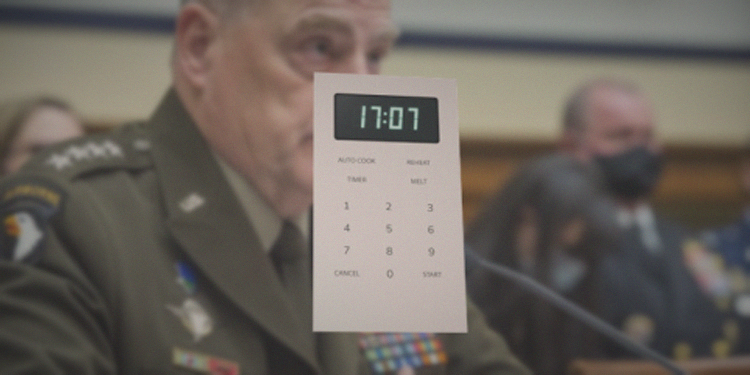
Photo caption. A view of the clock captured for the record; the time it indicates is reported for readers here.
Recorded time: 17:07
